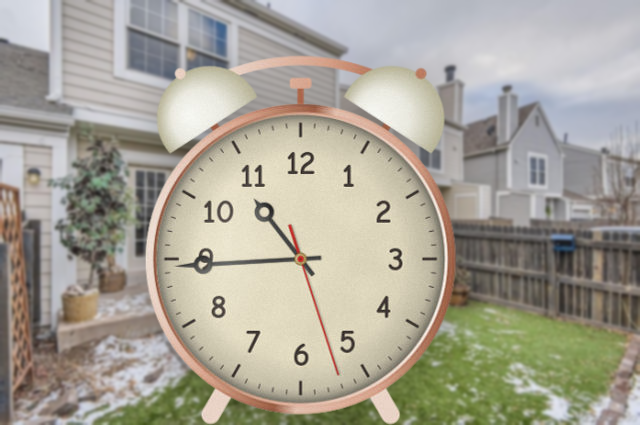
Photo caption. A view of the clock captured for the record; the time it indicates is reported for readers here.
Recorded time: 10:44:27
